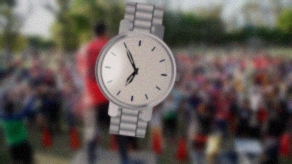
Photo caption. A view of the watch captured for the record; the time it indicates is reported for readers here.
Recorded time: 6:55
